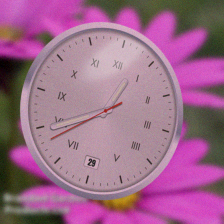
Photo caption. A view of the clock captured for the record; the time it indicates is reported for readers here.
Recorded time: 12:39:38
